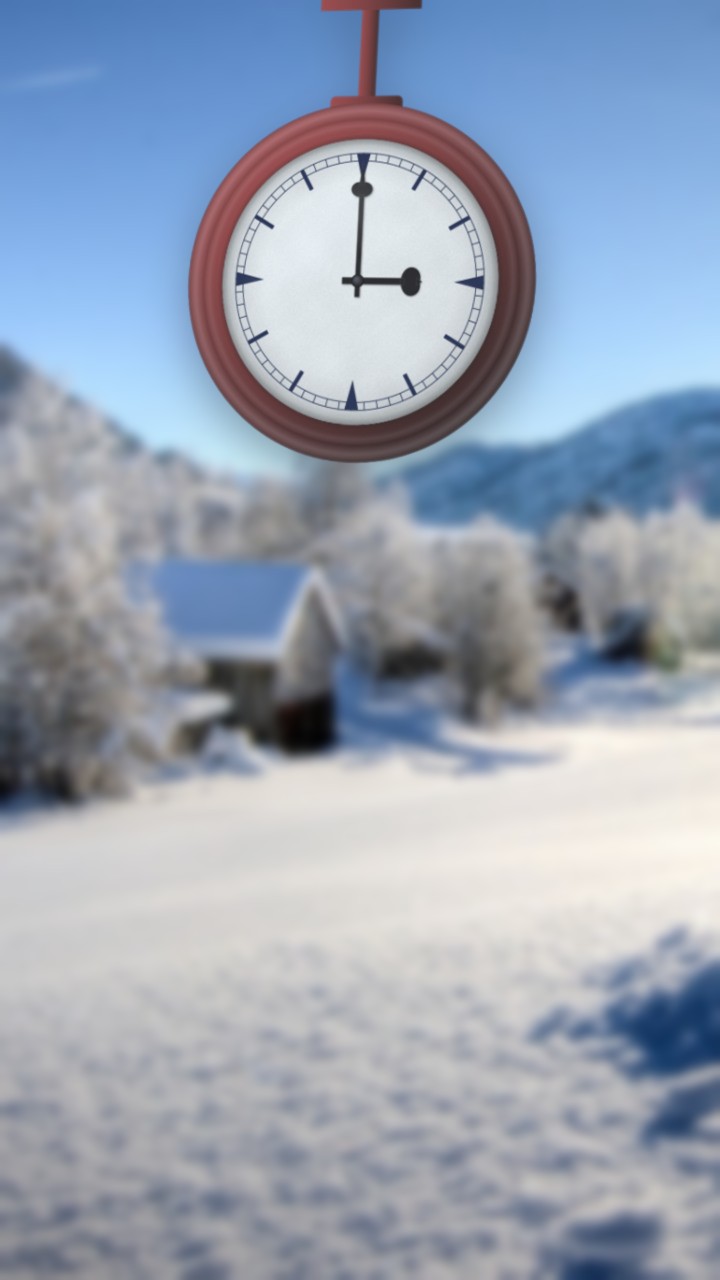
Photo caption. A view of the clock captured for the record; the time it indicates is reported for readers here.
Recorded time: 3:00
